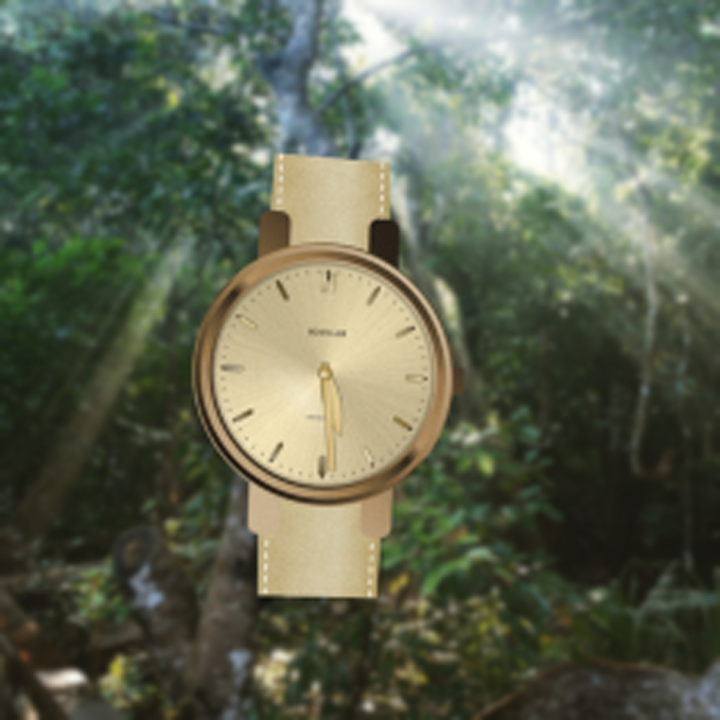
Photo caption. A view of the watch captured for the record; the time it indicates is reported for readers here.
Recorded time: 5:29
